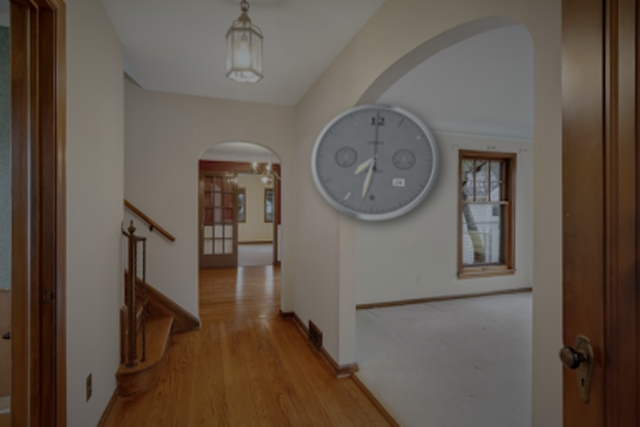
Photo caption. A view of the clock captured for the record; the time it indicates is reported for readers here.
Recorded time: 7:32
